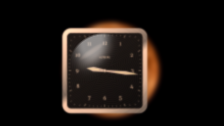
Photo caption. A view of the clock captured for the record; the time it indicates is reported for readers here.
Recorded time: 9:16
